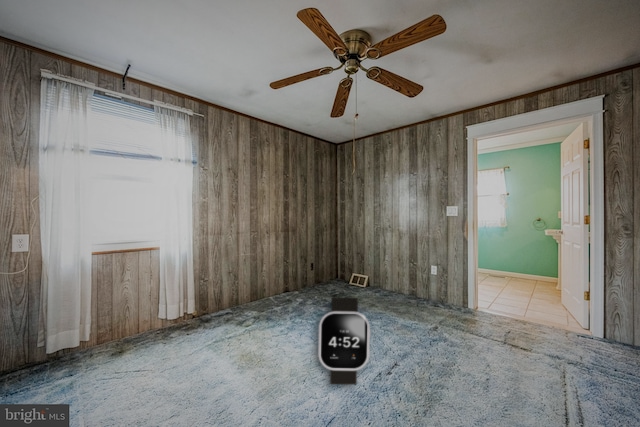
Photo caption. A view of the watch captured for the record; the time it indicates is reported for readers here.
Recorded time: 4:52
